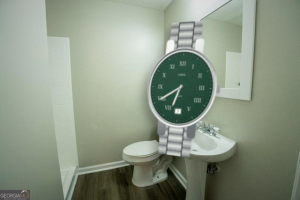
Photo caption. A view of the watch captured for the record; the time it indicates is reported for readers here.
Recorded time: 6:40
